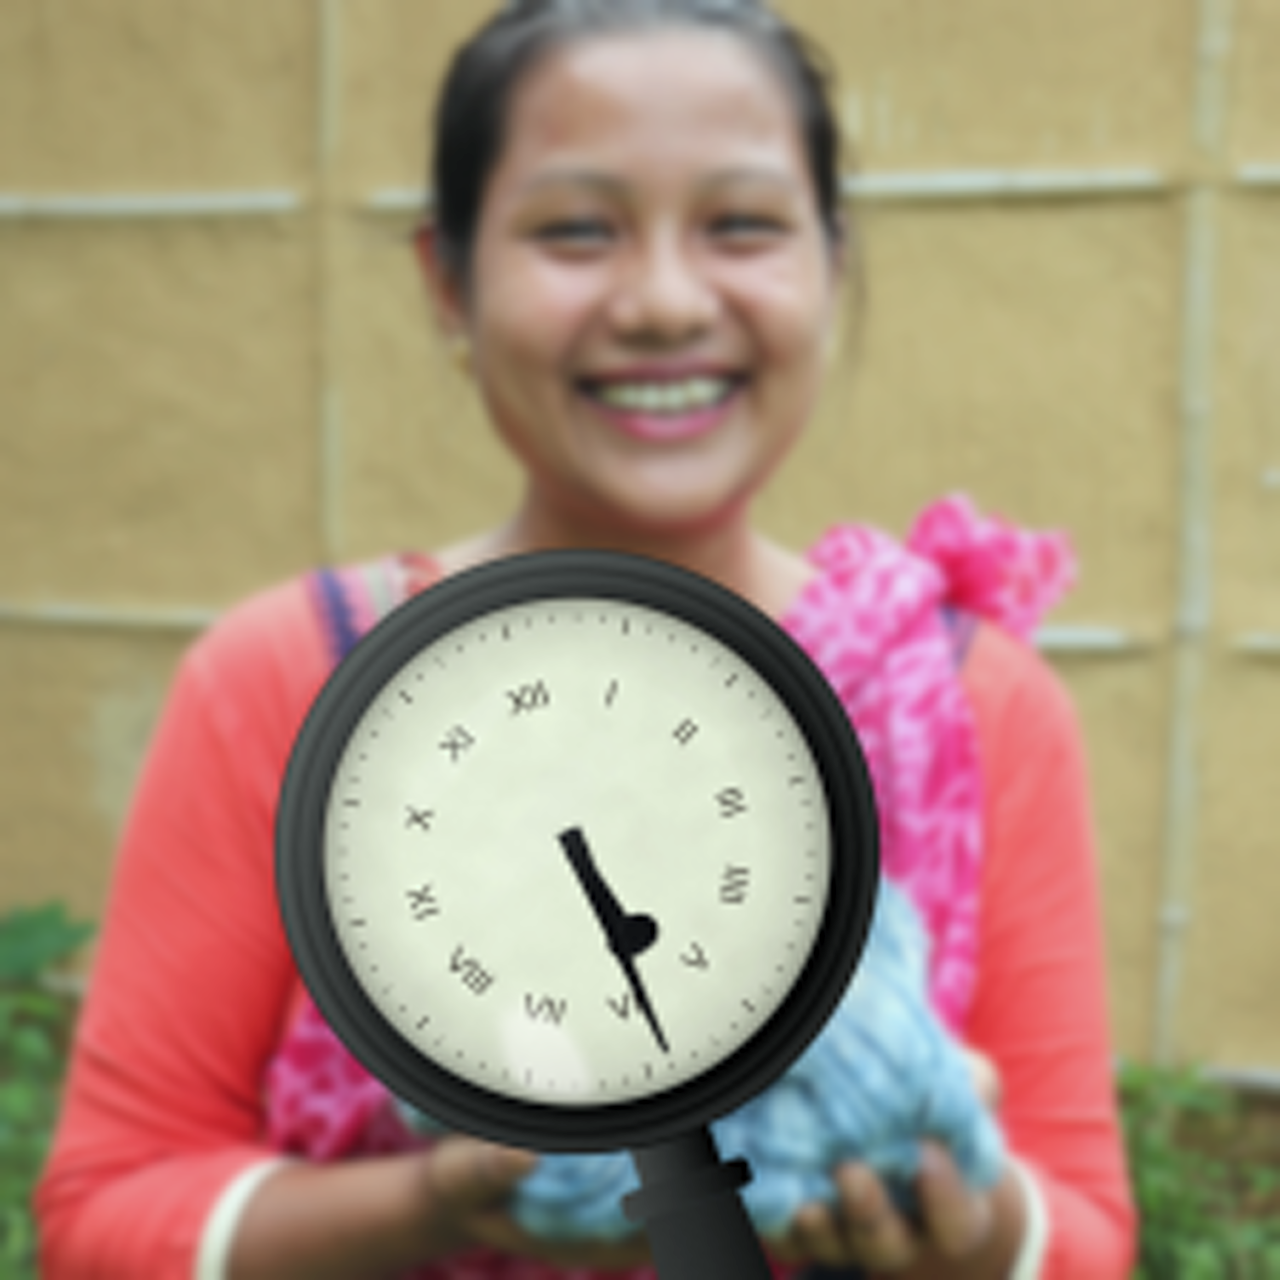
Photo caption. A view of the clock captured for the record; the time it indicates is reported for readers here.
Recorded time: 5:29
